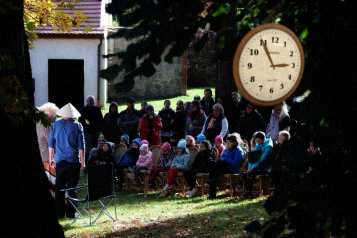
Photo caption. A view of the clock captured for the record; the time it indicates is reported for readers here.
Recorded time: 2:55
